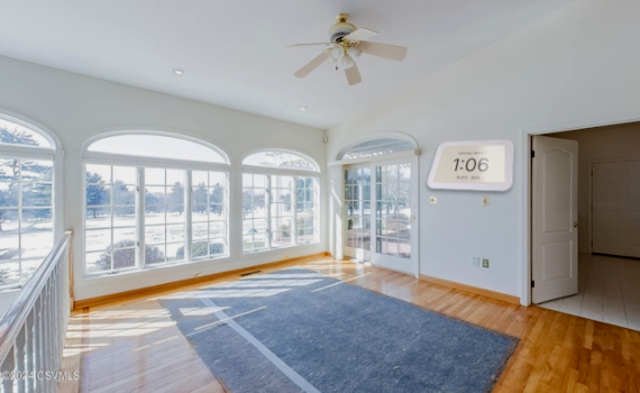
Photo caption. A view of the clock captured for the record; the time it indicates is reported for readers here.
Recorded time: 1:06
